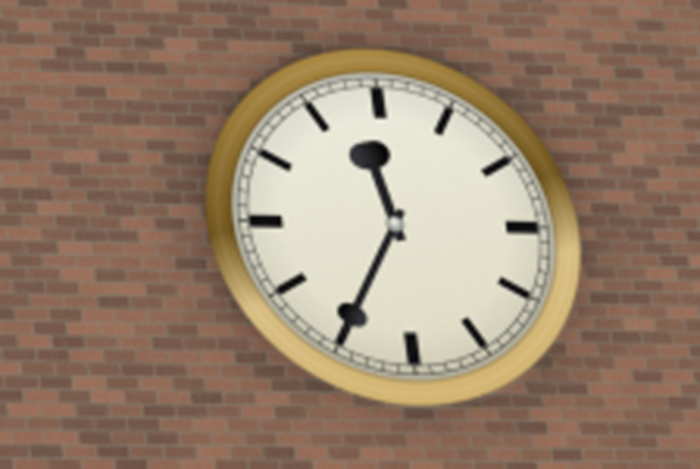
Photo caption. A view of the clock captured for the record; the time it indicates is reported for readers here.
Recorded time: 11:35
